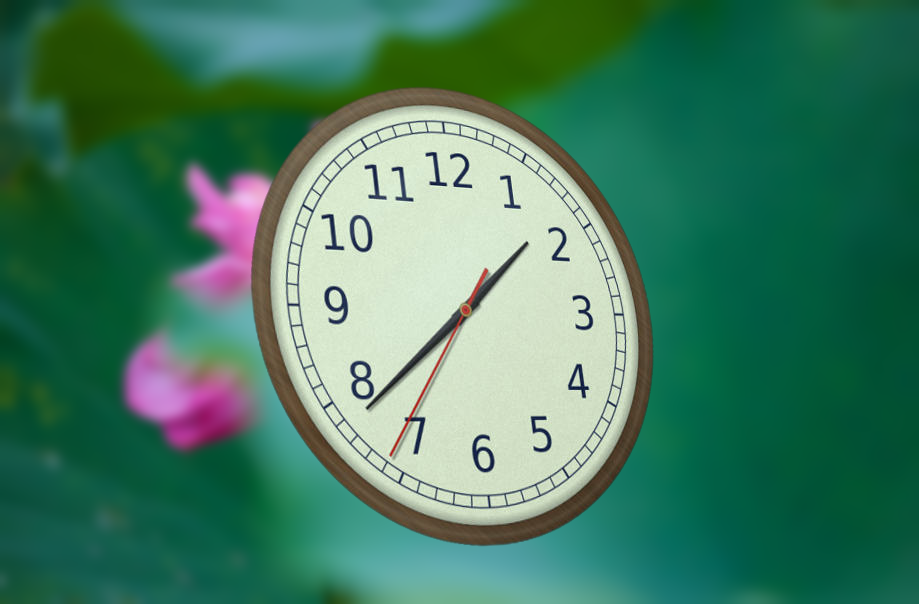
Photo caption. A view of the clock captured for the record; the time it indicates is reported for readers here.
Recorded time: 1:38:36
